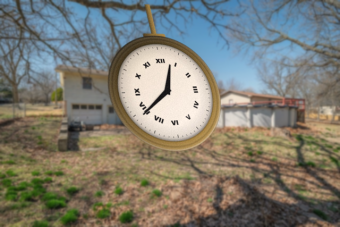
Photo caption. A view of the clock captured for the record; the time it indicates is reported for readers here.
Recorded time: 12:39
